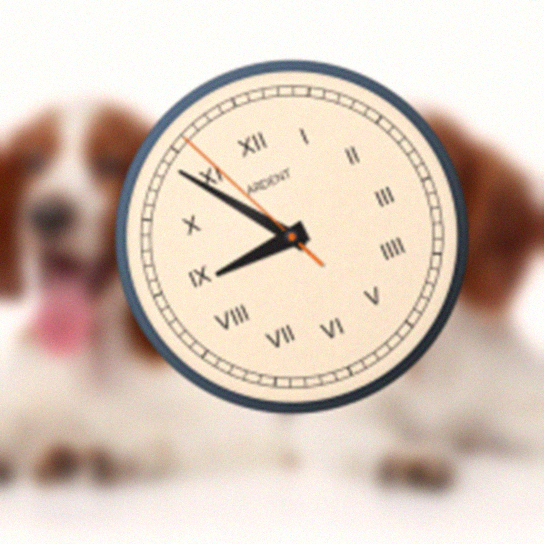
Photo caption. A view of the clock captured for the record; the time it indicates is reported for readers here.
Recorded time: 8:53:56
